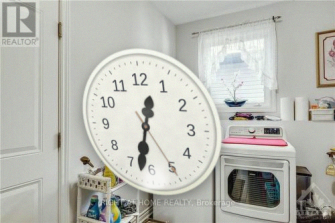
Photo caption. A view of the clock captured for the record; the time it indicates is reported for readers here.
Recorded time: 12:32:25
